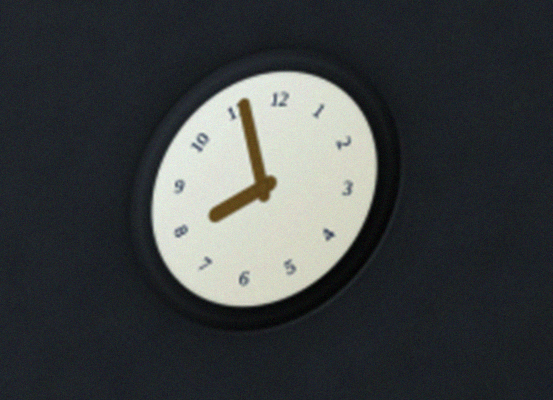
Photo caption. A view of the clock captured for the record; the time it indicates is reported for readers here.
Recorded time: 7:56
